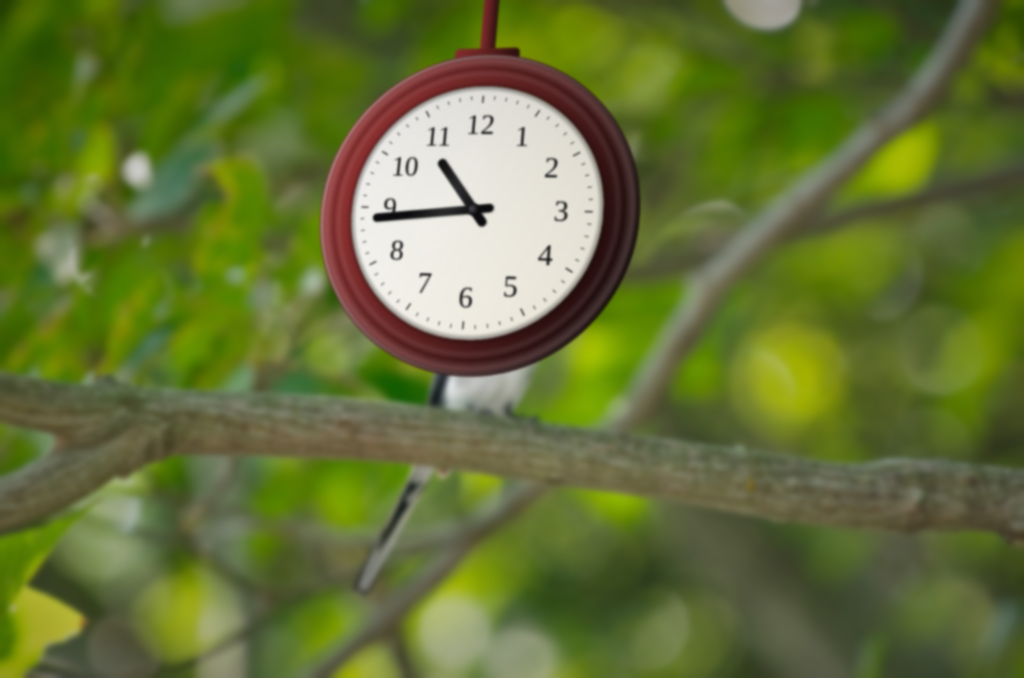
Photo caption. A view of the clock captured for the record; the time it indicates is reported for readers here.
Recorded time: 10:44
